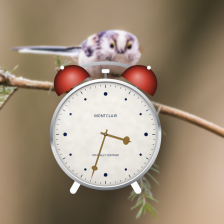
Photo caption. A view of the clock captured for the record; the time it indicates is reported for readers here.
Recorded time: 3:33
